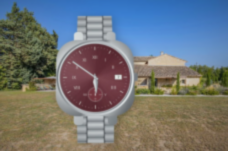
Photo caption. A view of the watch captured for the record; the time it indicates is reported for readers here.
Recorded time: 5:51
